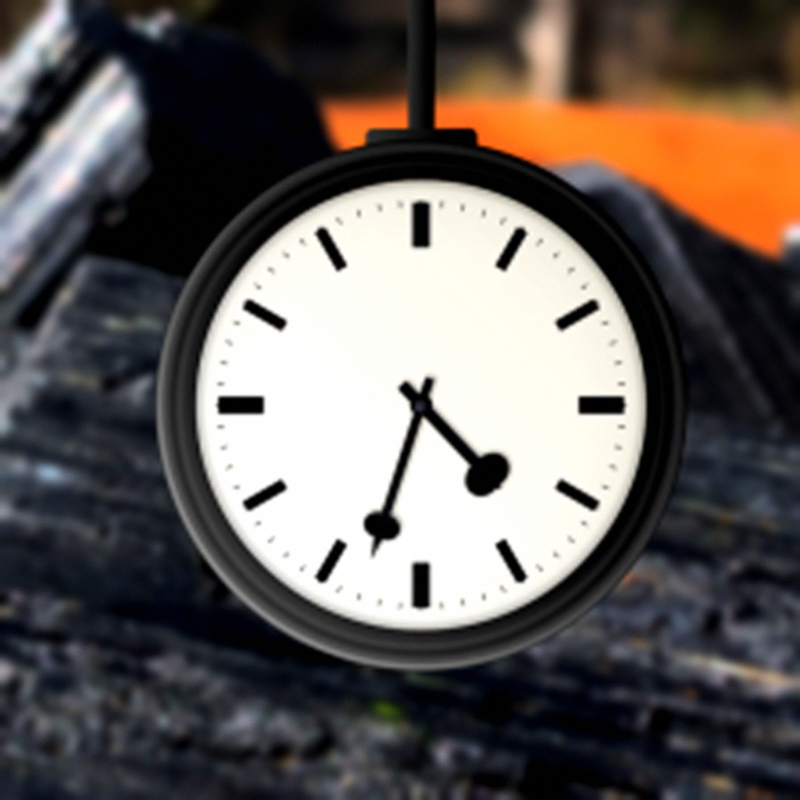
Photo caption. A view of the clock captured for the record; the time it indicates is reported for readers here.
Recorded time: 4:33
